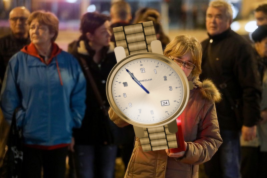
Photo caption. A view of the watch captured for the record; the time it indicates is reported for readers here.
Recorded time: 10:55
